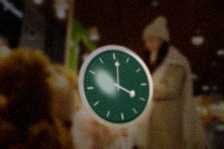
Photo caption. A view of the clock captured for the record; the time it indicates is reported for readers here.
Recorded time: 4:01
